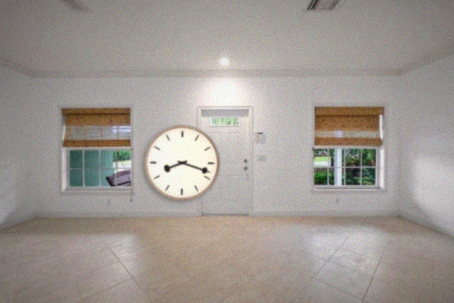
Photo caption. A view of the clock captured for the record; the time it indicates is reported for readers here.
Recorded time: 8:18
